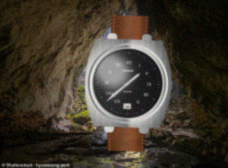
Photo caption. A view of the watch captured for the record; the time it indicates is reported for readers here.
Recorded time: 1:38
